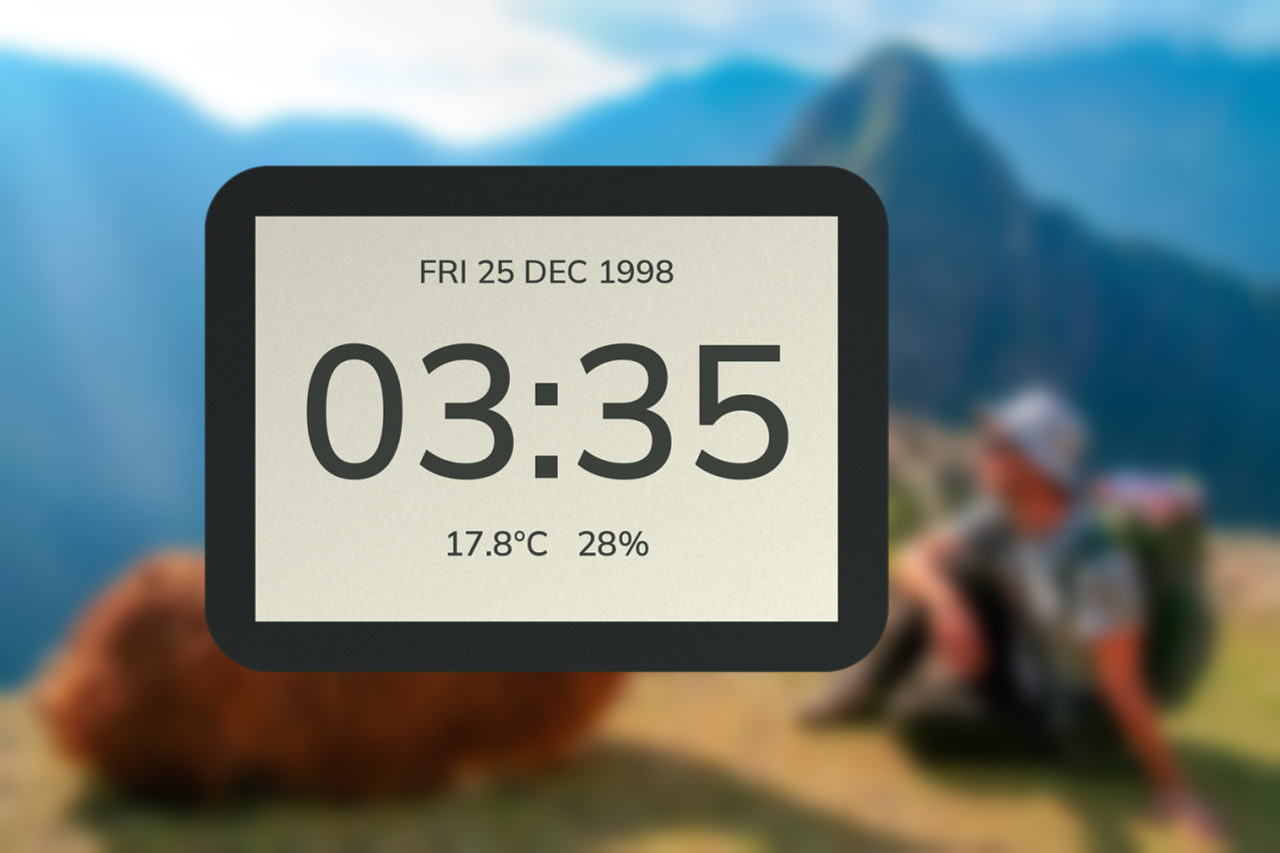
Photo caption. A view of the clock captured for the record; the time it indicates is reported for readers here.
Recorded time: 3:35
